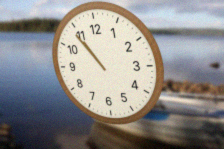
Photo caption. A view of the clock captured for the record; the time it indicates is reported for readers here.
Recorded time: 10:54
